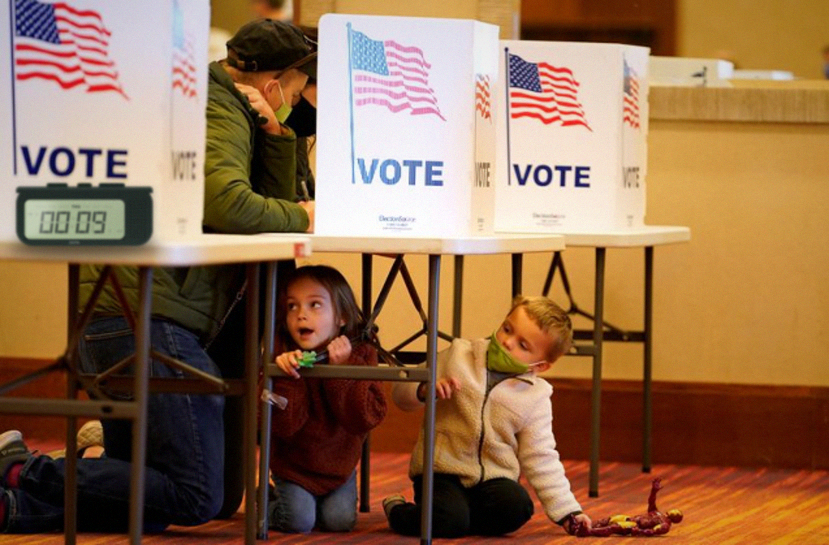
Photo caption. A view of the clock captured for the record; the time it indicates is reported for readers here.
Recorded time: 0:09
